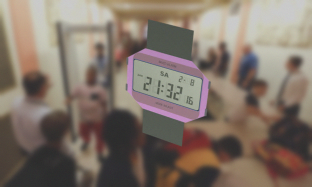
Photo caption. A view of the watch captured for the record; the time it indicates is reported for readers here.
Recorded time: 21:32:16
